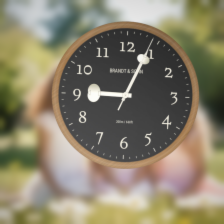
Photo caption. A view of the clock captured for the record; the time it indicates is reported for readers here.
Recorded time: 9:04:04
